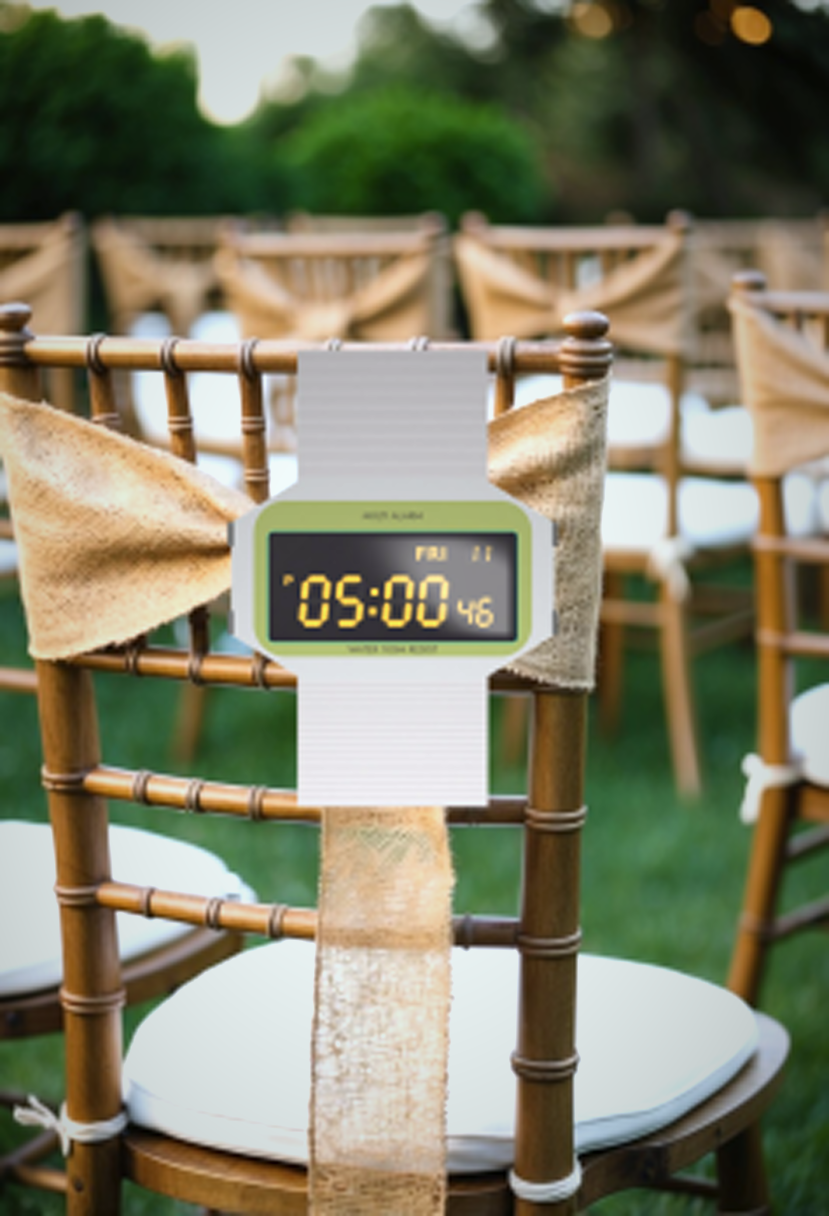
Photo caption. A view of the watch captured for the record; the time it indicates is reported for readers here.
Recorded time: 5:00:46
